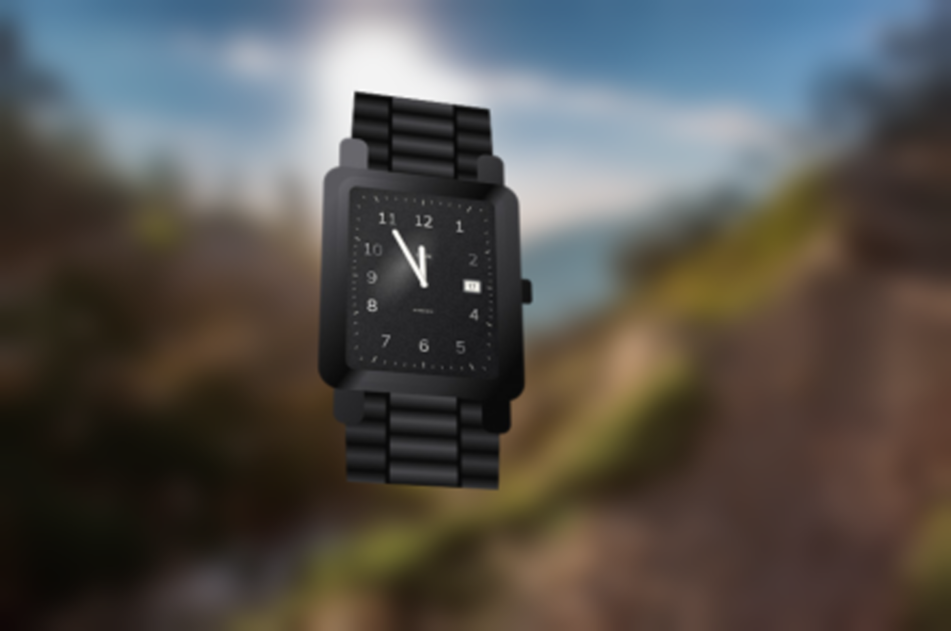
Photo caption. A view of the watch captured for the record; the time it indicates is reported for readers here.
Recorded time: 11:55
